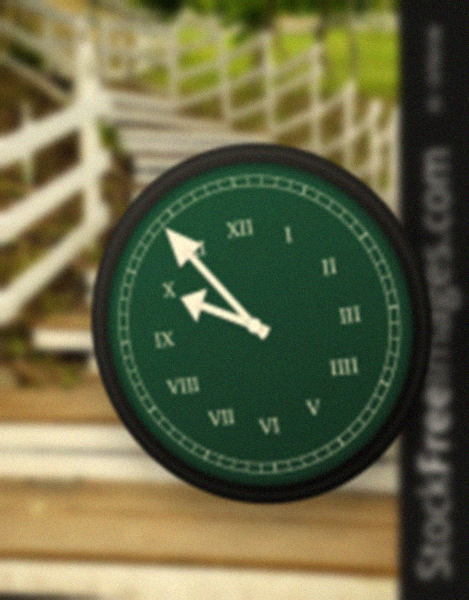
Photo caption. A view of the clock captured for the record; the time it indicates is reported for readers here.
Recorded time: 9:54
